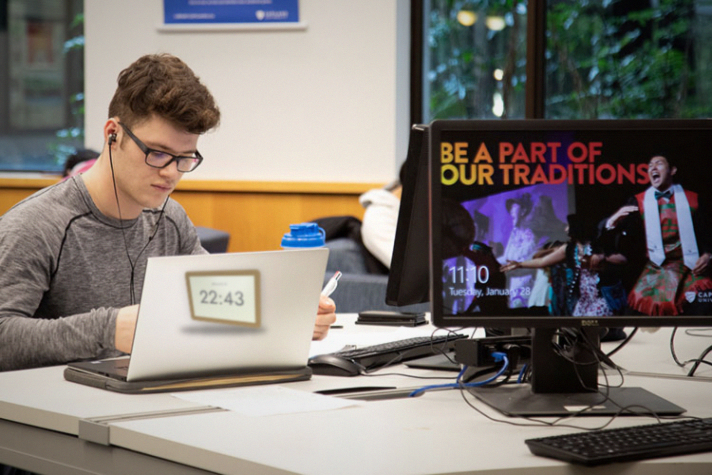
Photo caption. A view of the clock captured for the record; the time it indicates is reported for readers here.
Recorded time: 22:43
